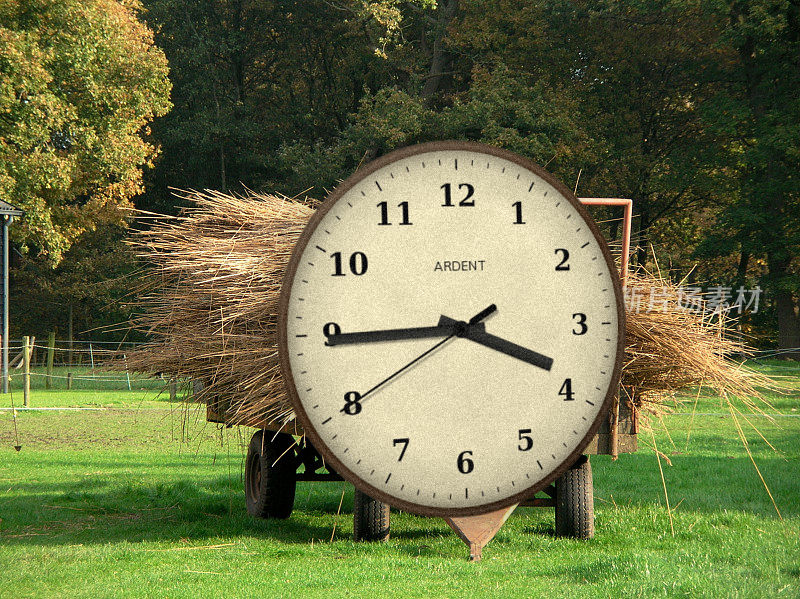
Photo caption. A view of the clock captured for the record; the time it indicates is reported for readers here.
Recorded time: 3:44:40
